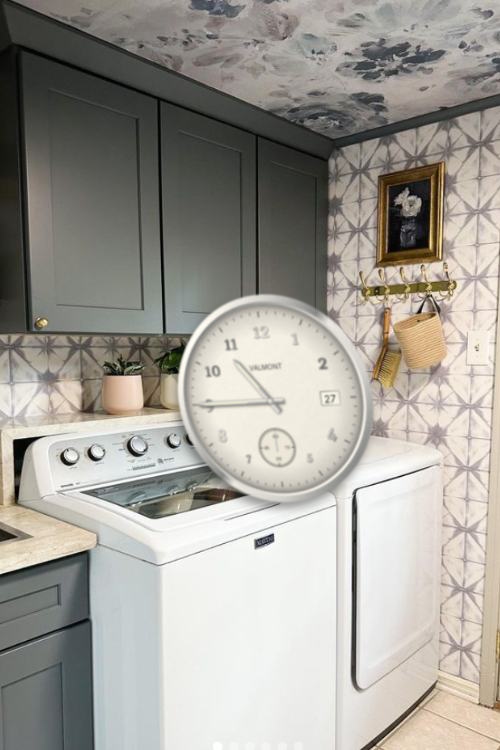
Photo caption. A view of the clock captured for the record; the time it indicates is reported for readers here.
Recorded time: 10:45
